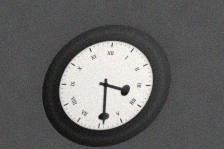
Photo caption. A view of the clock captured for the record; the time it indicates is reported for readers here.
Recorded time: 3:29
